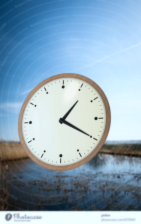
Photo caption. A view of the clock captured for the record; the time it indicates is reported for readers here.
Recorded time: 1:20
